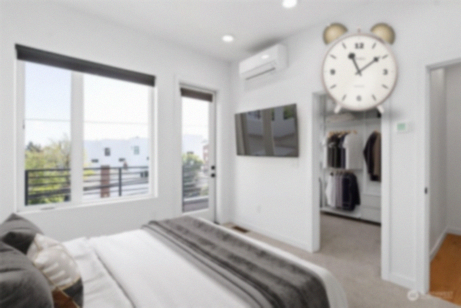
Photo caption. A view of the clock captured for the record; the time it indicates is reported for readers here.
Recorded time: 11:09
